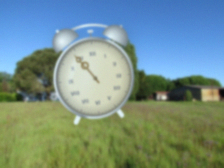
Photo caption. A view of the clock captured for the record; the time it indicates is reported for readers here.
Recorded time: 10:54
